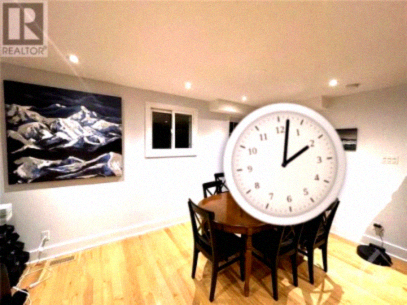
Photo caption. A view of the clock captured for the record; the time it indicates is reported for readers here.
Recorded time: 2:02
